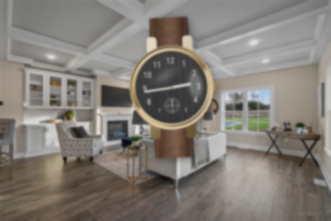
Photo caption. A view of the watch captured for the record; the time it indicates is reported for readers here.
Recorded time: 2:44
